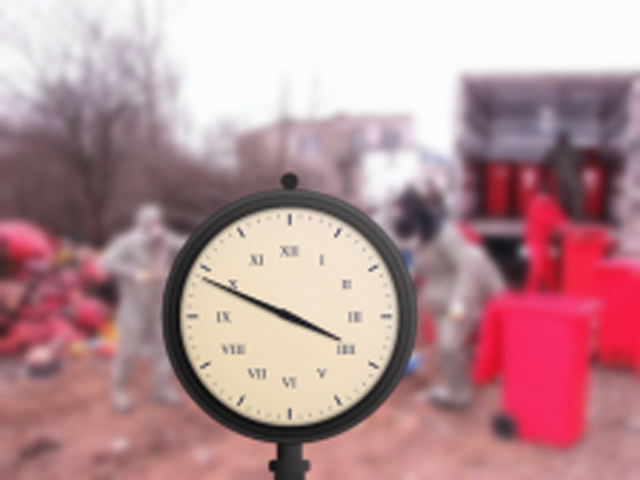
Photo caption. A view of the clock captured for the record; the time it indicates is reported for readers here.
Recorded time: 3:49
